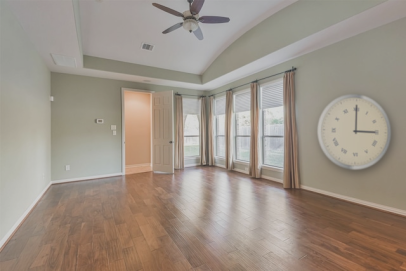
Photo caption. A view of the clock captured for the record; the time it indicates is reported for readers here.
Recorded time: 3:00
